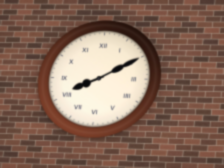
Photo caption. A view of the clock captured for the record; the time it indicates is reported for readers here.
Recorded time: 8:10
